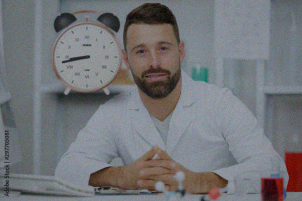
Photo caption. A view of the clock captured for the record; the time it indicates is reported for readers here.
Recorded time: 8:43
